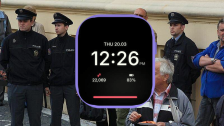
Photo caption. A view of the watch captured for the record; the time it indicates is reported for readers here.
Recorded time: 12:26
